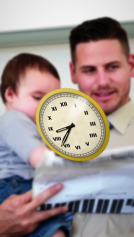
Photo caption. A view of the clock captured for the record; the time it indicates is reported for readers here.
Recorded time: 8:37
